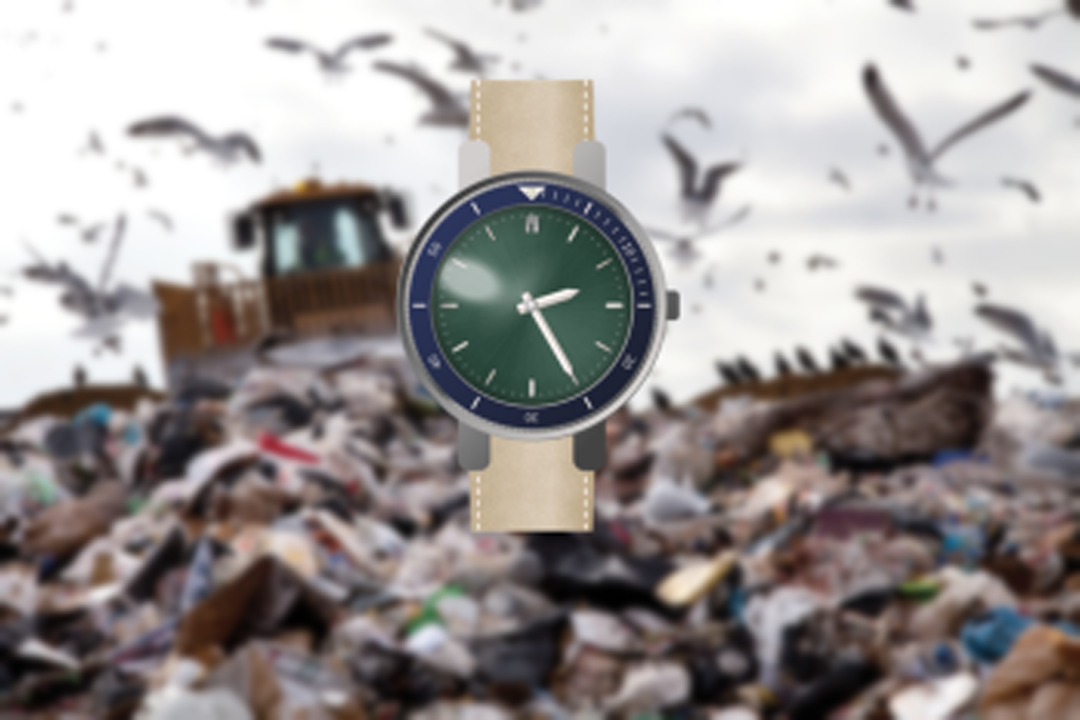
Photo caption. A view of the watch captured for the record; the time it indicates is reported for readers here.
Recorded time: 2:25
